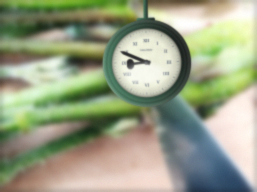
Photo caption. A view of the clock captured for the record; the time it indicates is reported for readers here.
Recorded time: 8:49
